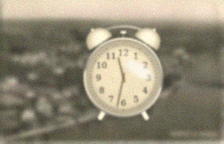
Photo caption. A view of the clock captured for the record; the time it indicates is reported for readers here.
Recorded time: 11:32
